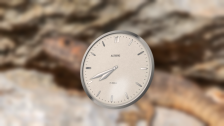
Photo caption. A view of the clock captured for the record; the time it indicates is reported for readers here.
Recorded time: 7:41
